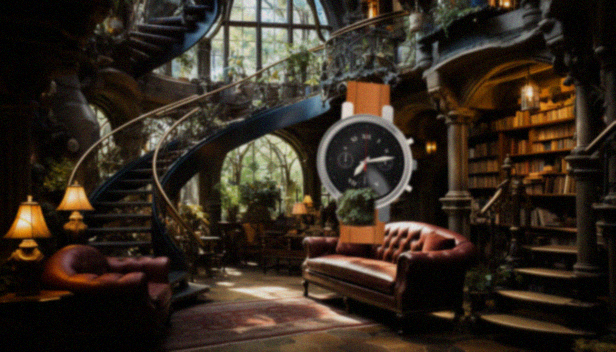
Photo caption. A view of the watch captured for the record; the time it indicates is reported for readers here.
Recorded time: 7:13
